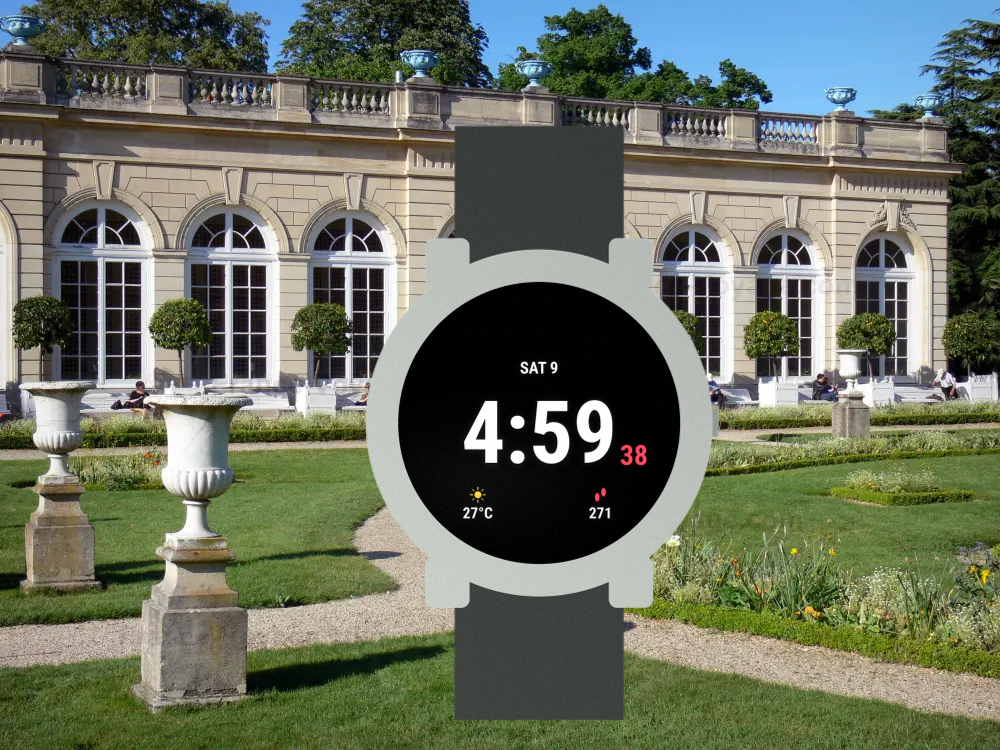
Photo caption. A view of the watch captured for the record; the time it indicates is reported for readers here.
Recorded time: 4:59:38
